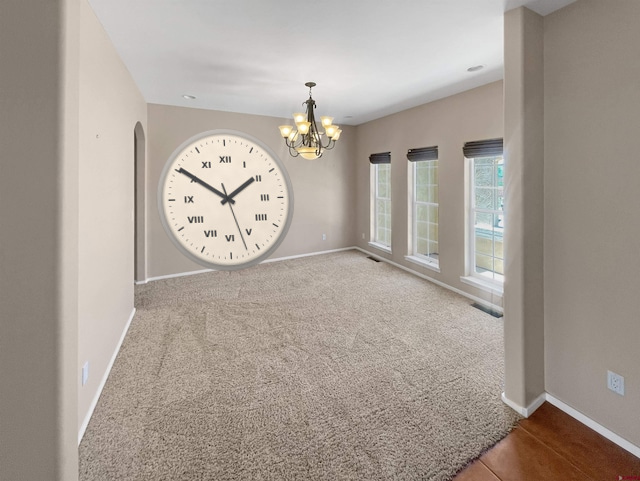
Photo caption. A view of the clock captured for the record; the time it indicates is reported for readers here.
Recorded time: 1:50:27
